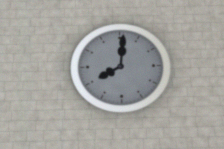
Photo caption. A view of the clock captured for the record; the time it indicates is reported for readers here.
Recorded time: 8:01
